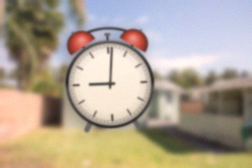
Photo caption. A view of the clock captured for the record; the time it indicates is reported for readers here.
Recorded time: 9:01
